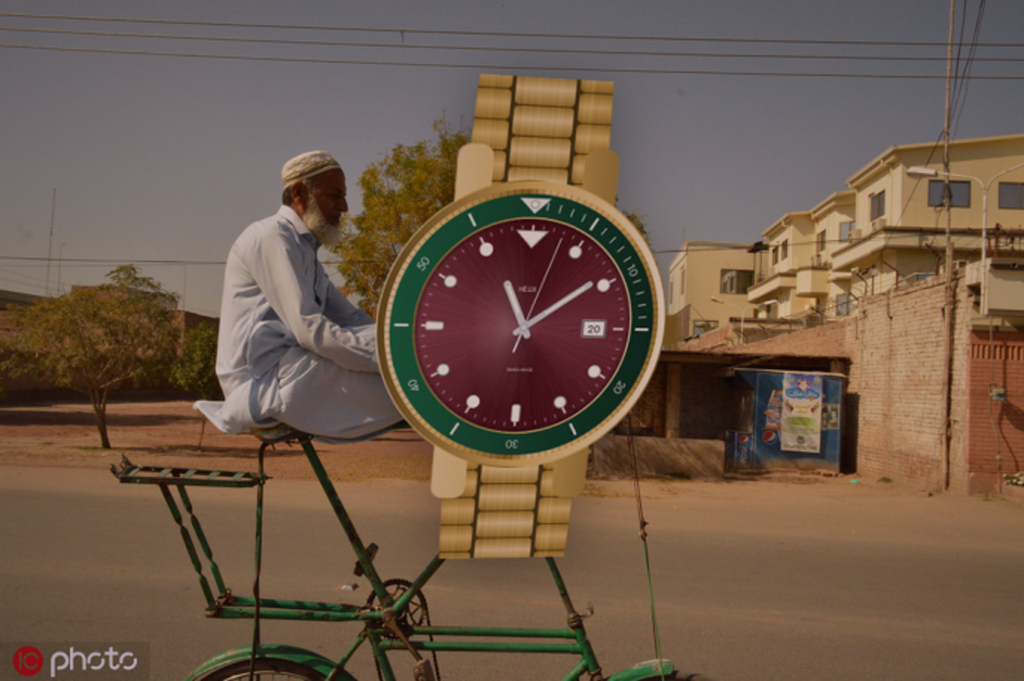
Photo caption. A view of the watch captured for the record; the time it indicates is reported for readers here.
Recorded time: 11:09:03
